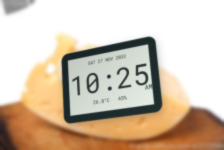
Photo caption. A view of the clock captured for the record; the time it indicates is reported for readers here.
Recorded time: 10:25
